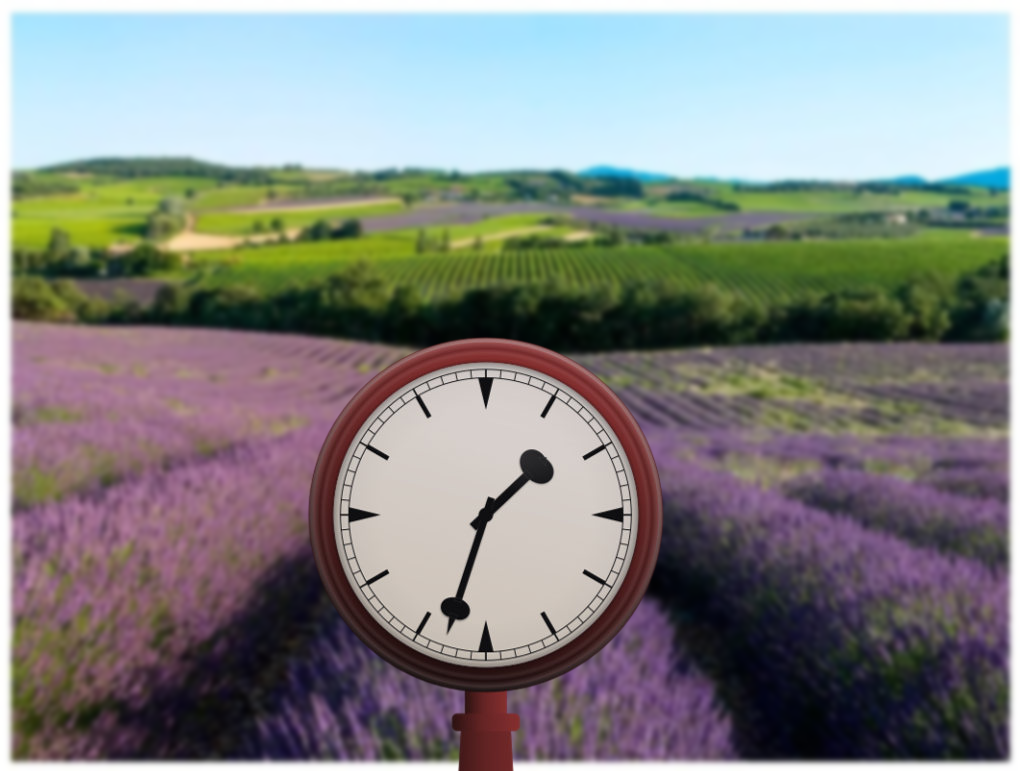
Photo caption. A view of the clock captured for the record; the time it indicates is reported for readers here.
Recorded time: 1:33
